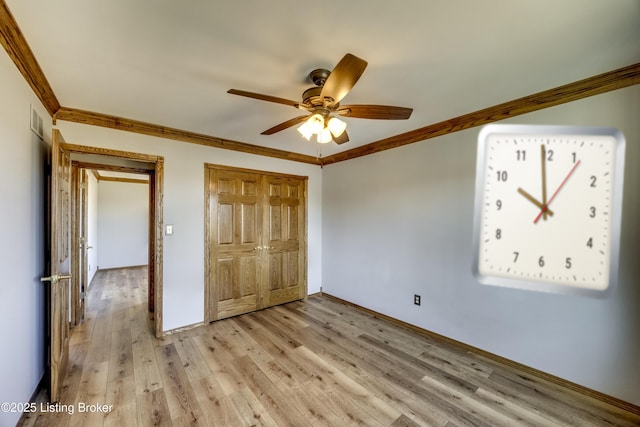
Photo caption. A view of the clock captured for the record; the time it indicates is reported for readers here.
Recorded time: 9:59:06
